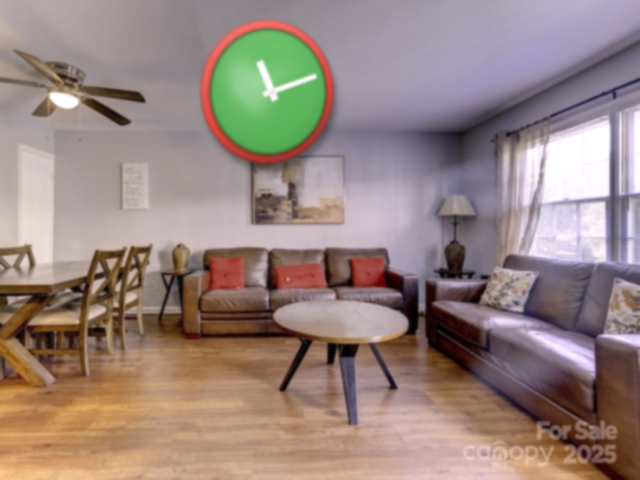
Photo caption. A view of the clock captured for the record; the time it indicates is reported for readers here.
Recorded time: 11:12
